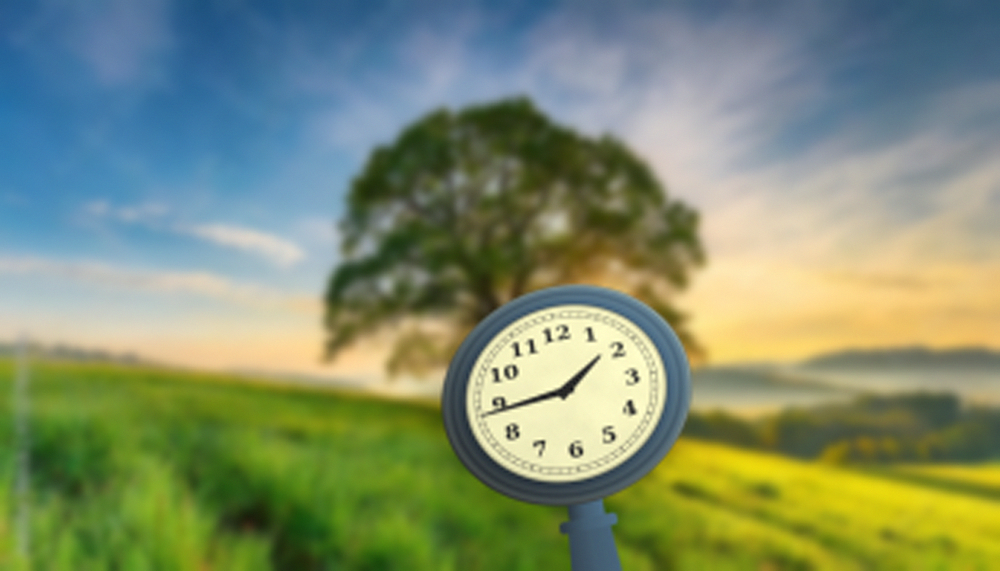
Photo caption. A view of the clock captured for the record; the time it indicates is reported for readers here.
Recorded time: 1:44
